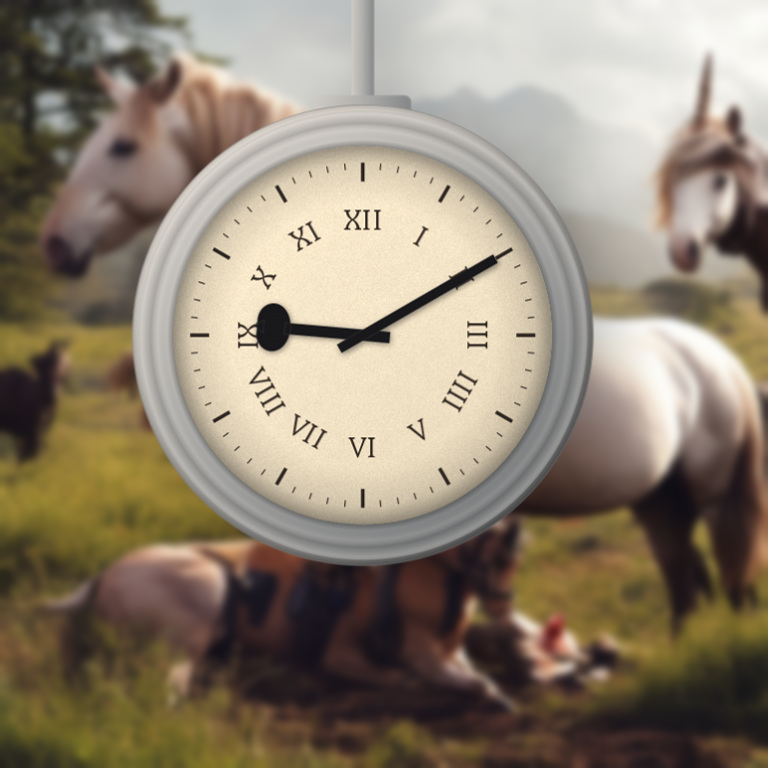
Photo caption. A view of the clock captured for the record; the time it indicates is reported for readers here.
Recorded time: 9:10
